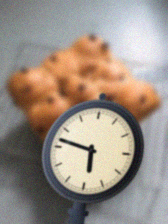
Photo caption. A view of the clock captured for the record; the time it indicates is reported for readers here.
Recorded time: 5:47
